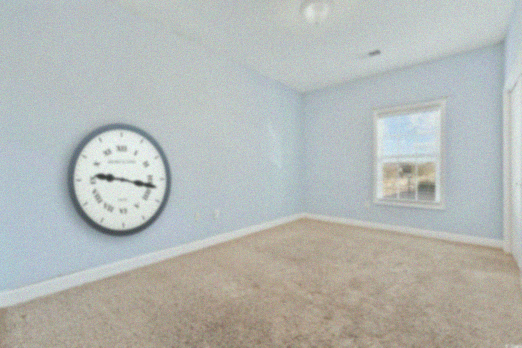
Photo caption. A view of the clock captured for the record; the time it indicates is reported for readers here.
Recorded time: 9:17
